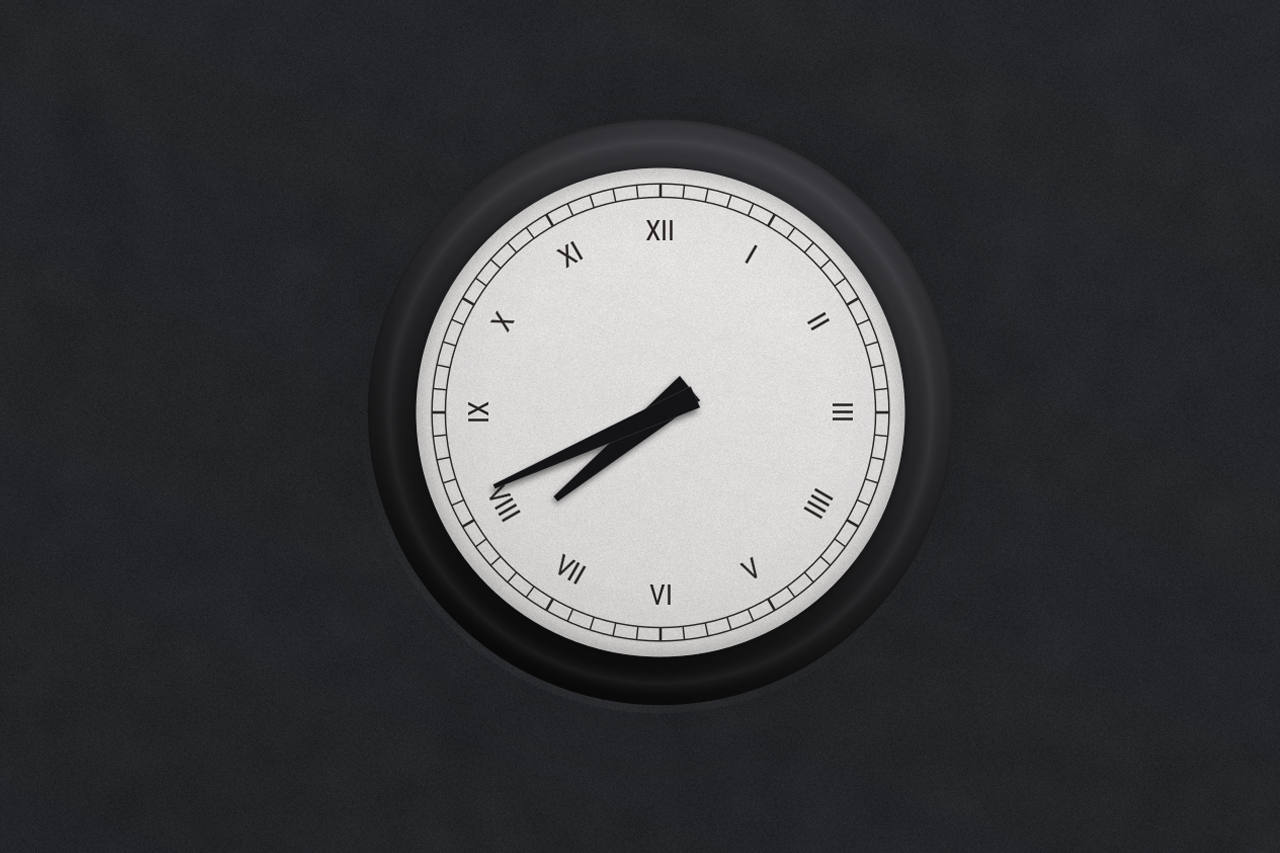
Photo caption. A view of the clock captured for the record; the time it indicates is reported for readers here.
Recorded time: 7:41
